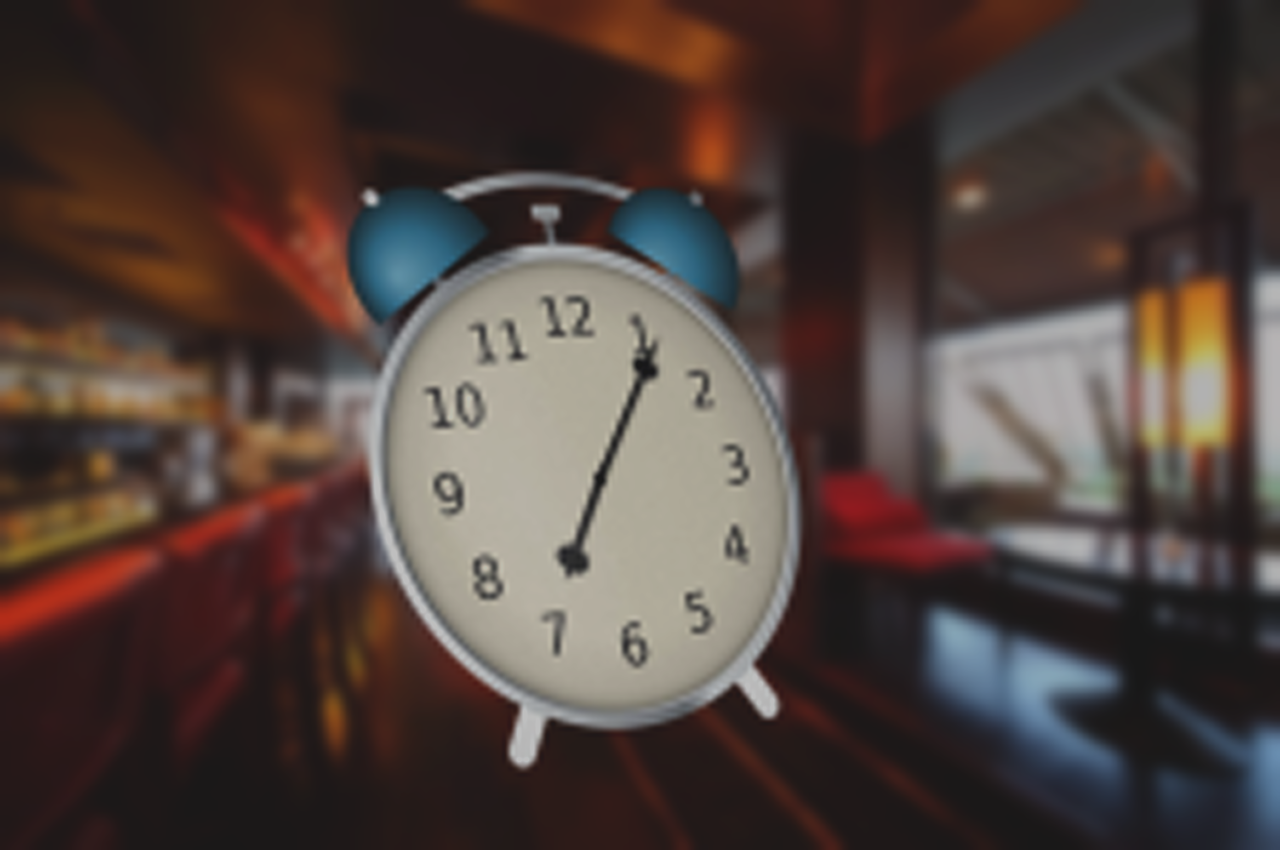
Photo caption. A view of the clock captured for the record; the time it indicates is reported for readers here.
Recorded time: 7:06
